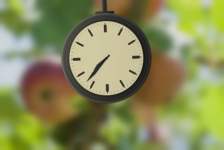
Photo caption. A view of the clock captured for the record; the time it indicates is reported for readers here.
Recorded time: 7:37
